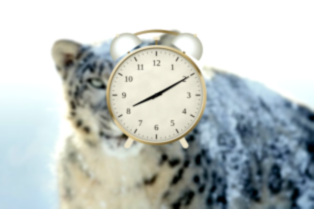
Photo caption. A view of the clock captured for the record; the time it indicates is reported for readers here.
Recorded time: 8:10
